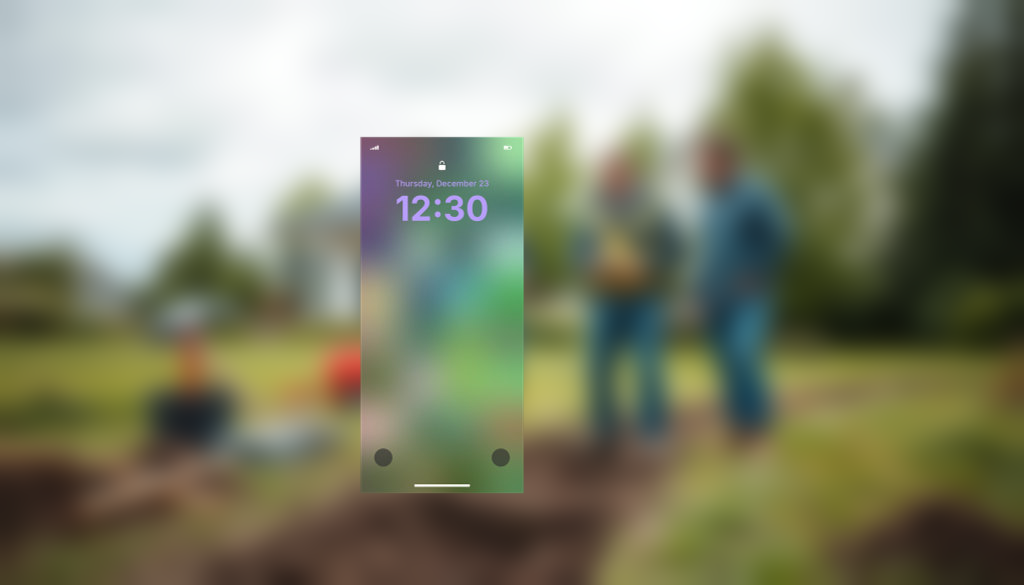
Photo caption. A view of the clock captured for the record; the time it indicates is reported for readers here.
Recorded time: 12:30
